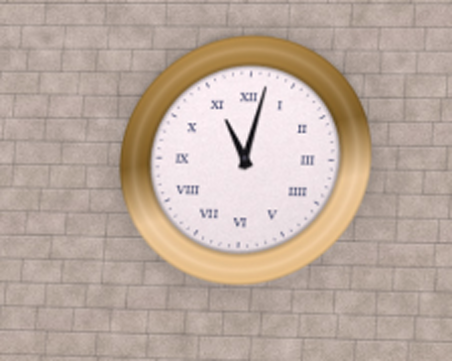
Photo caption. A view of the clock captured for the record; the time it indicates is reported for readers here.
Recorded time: 11:02
